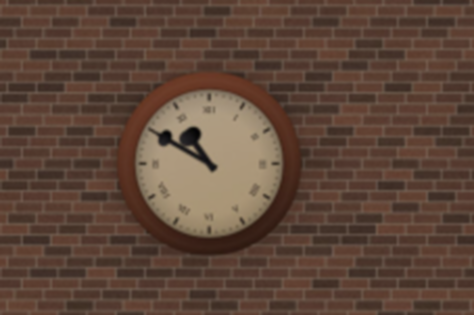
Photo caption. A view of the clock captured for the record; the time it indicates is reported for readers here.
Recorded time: 10:50
